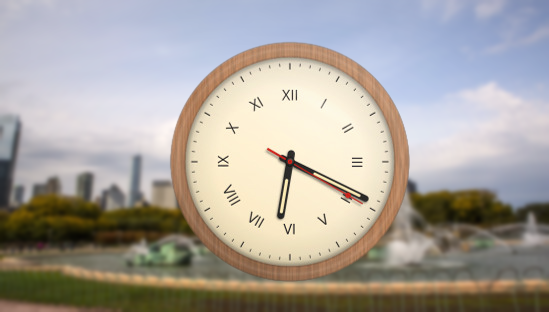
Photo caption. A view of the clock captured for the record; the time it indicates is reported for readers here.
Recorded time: 6:19:20
